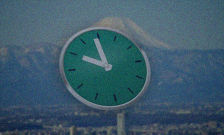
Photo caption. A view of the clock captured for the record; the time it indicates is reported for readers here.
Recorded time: 9:59
